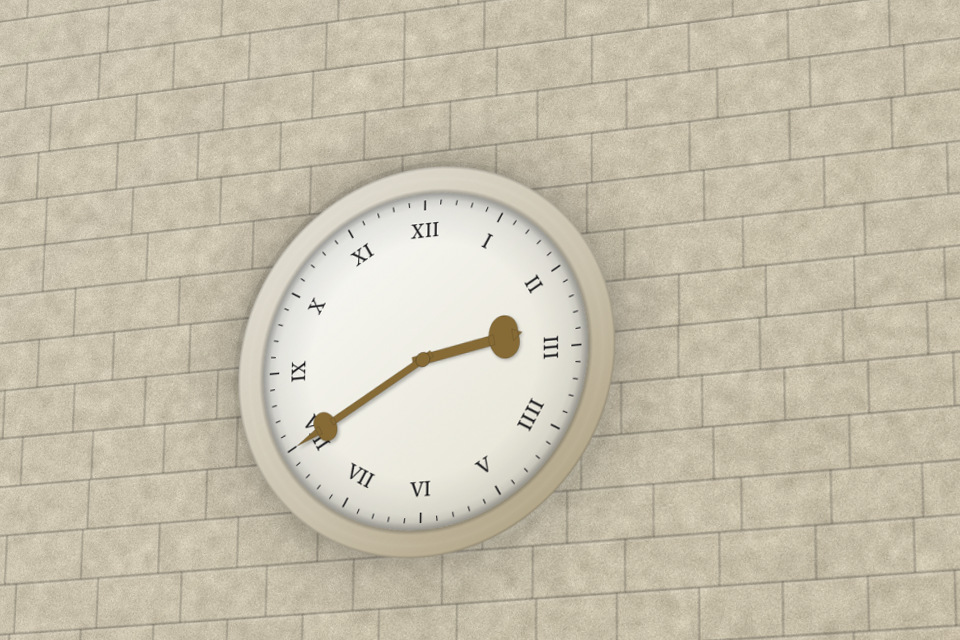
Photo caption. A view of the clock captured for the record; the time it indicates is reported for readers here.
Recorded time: 2:40
